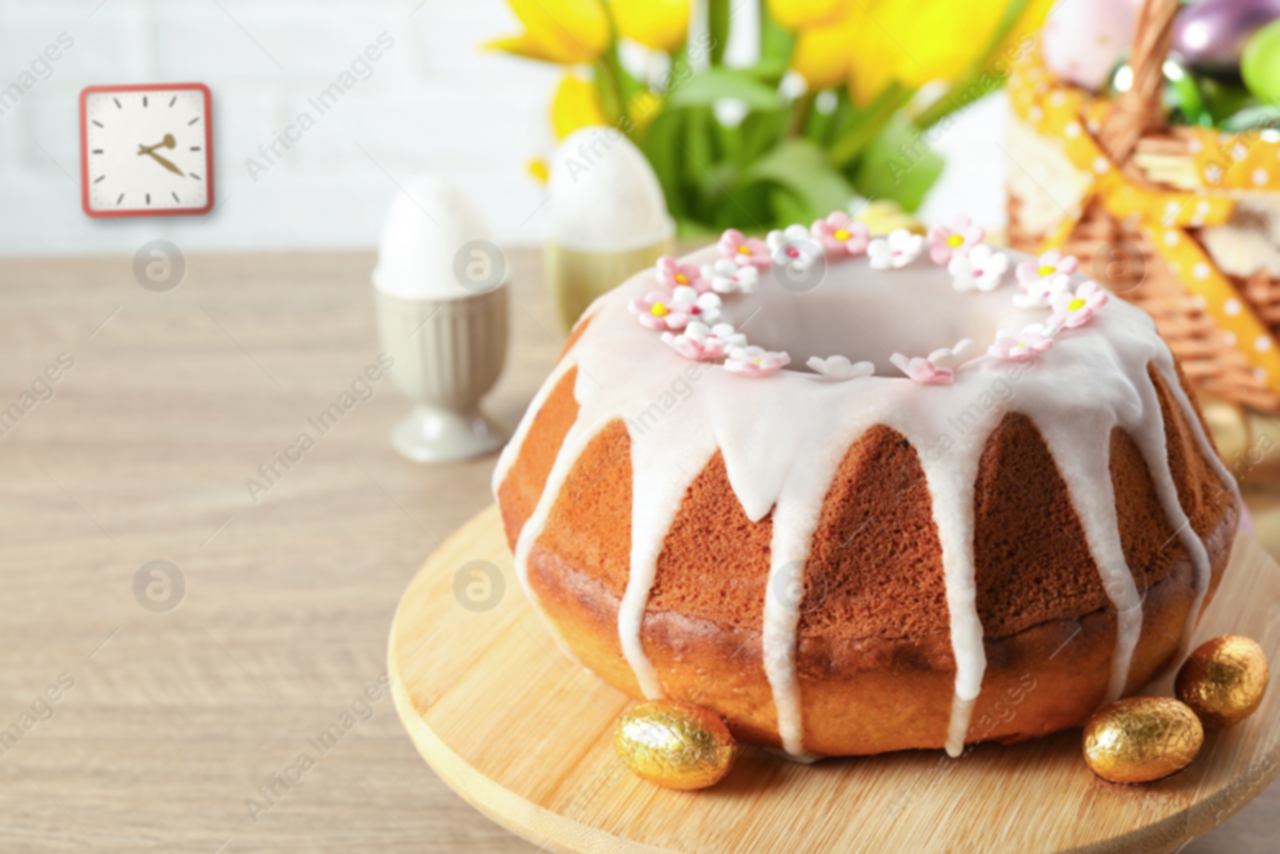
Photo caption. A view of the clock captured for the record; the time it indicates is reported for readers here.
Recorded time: 2:21
